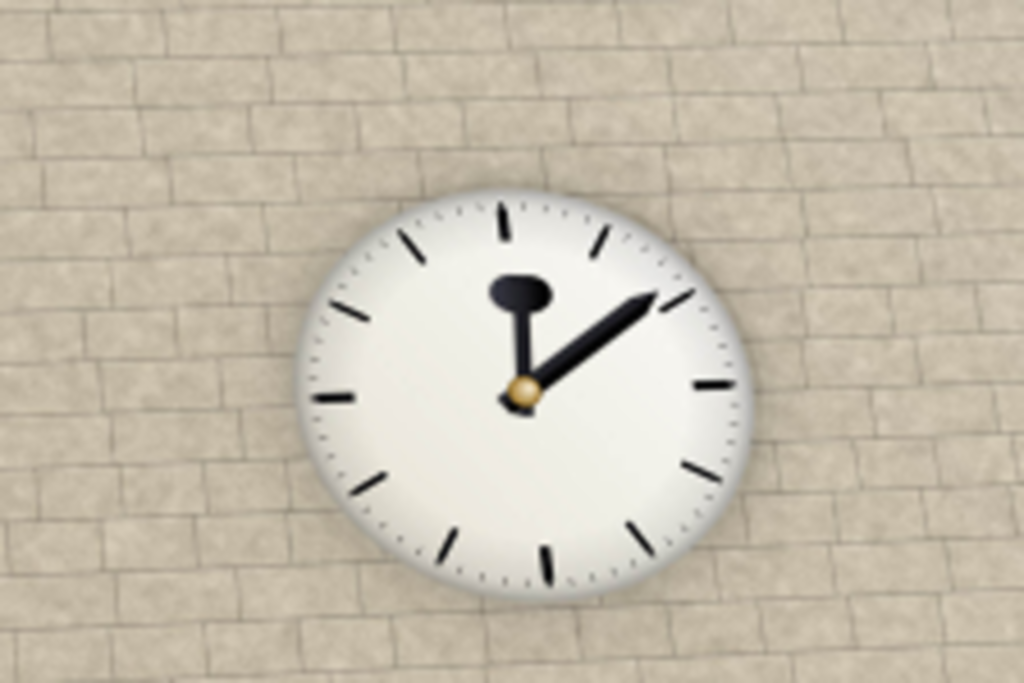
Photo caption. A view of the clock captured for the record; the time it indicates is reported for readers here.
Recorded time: 12:09
